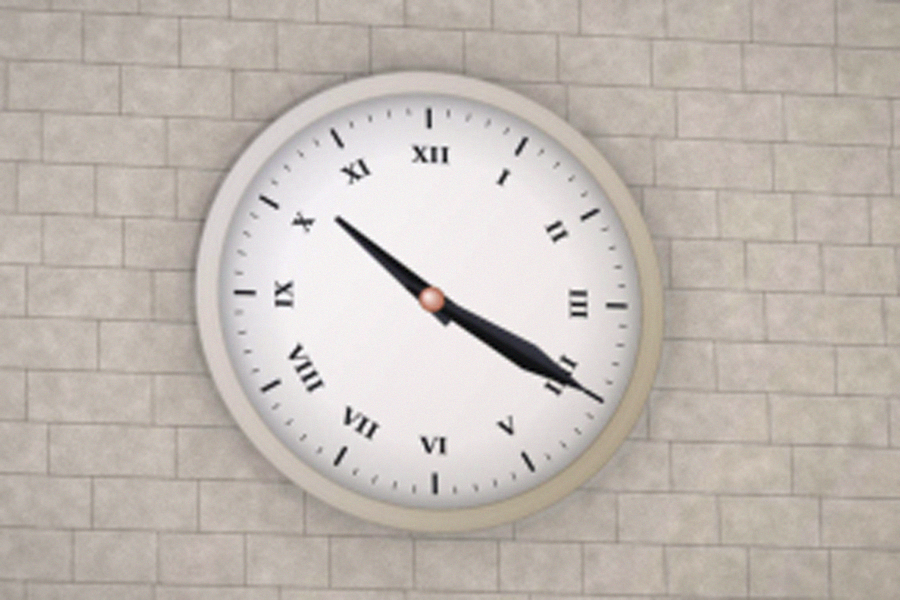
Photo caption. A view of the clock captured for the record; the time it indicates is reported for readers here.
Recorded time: 10:20
